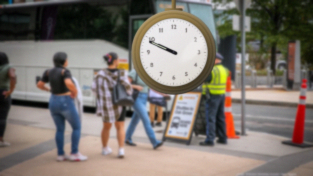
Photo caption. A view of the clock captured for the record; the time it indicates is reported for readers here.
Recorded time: 9:49
